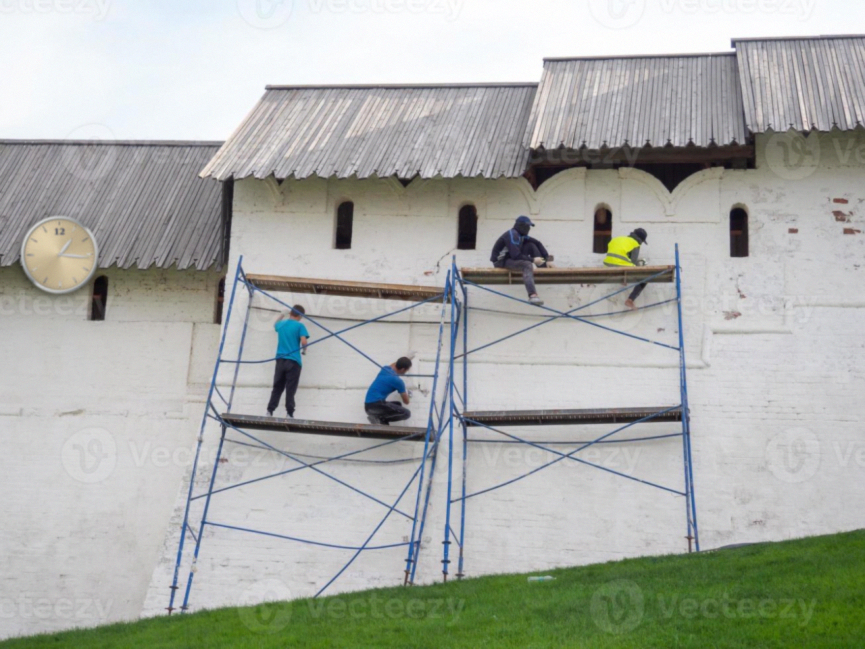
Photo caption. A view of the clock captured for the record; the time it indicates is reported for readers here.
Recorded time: 1:16
